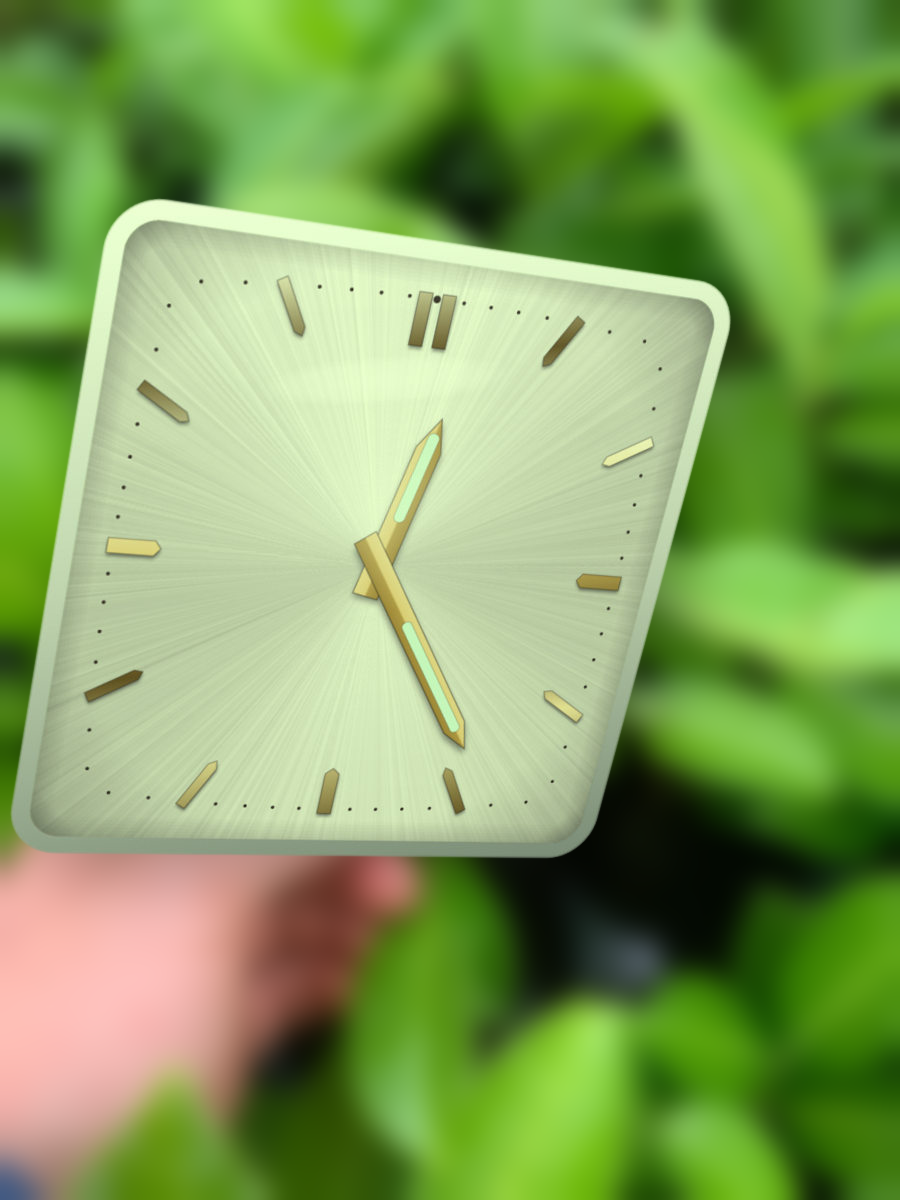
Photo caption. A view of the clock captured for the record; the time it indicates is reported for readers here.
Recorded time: 12:24
